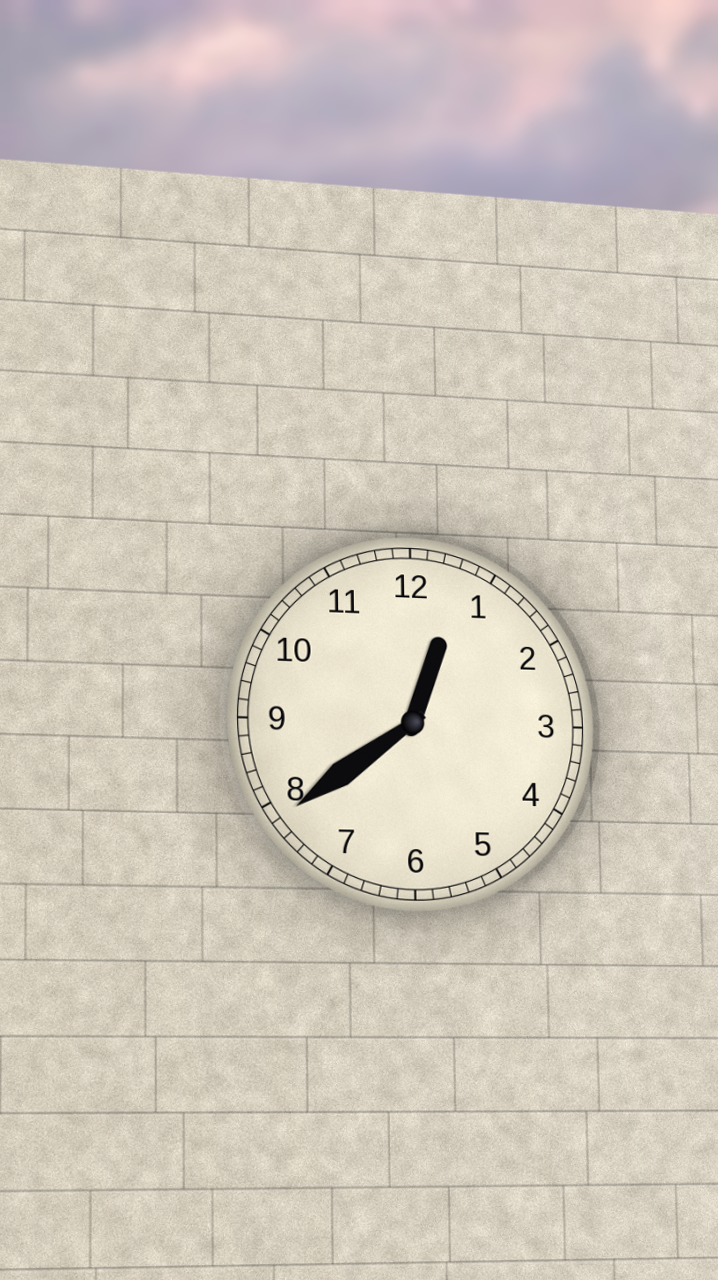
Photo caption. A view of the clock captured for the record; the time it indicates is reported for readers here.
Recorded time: 12:39
